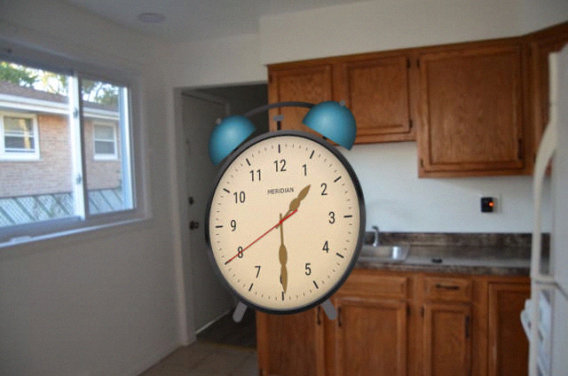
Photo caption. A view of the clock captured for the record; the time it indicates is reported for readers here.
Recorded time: 1:29:40
